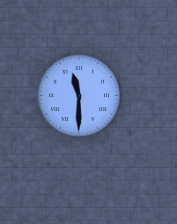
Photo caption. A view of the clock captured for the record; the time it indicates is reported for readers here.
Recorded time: 11:30
